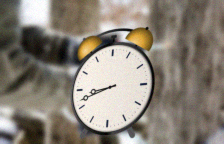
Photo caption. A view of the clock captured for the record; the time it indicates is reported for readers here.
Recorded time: 8:42
